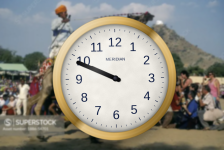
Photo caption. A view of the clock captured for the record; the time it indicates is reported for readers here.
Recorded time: 9:49
